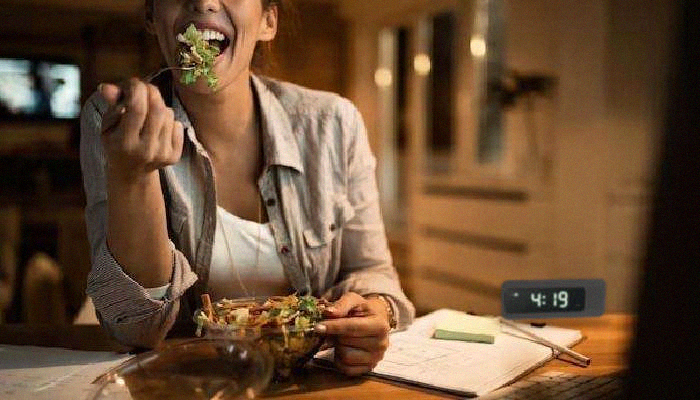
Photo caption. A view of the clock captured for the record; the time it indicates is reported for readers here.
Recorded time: 4:19
